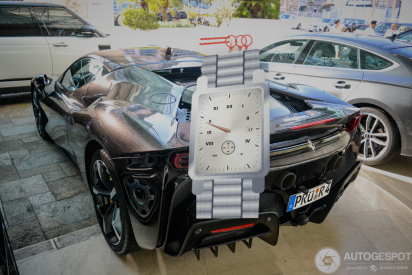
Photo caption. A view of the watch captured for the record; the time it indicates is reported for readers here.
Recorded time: 9:49
